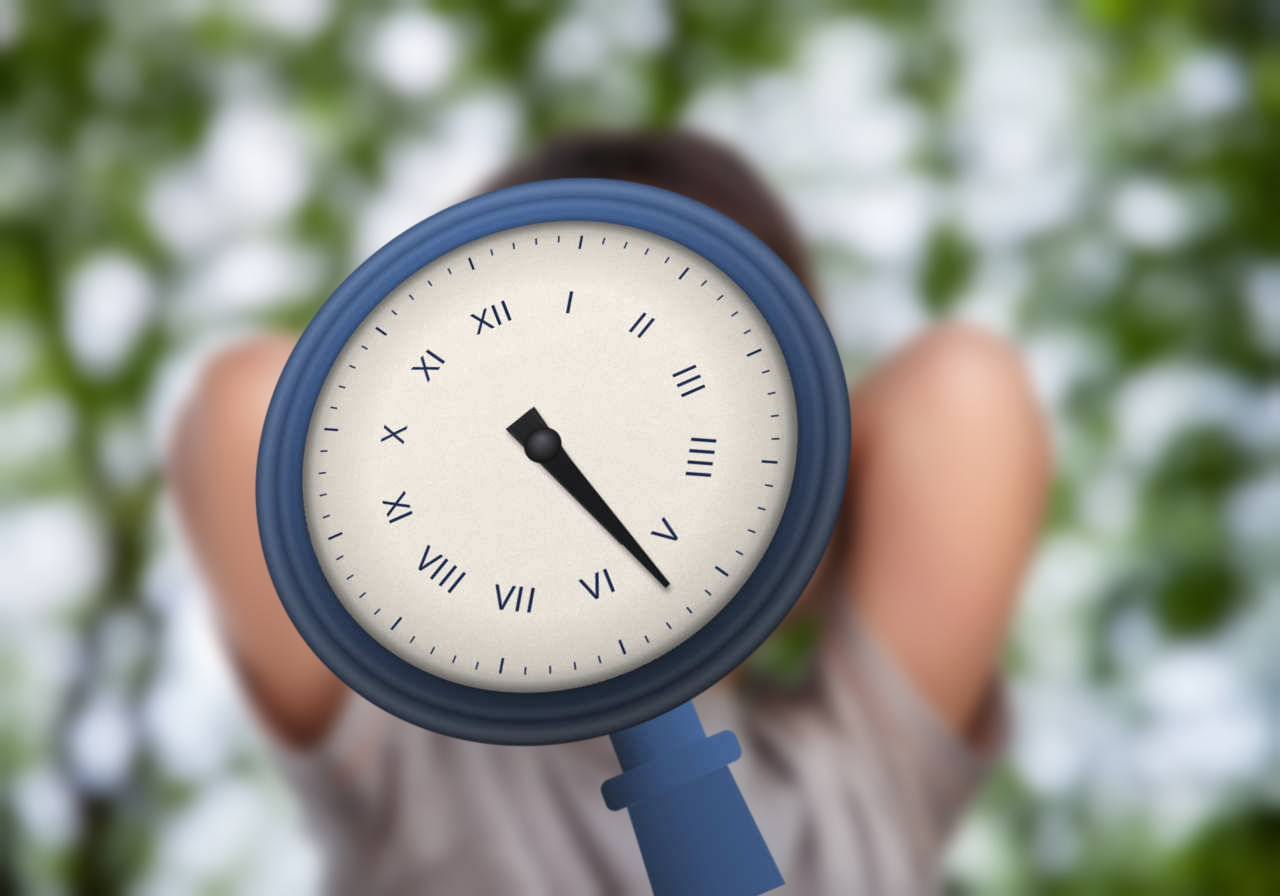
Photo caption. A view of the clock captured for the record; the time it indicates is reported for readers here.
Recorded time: 5:27
